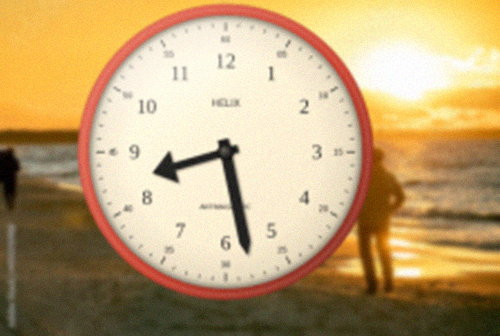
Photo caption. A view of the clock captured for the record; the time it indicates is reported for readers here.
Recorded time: 8:28
